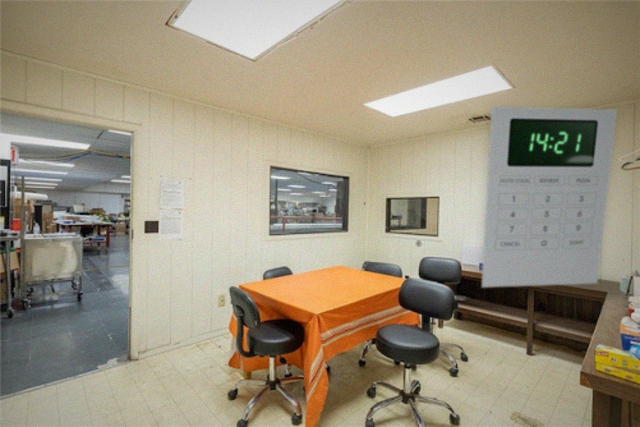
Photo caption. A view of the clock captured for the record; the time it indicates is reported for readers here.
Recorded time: 14:21
